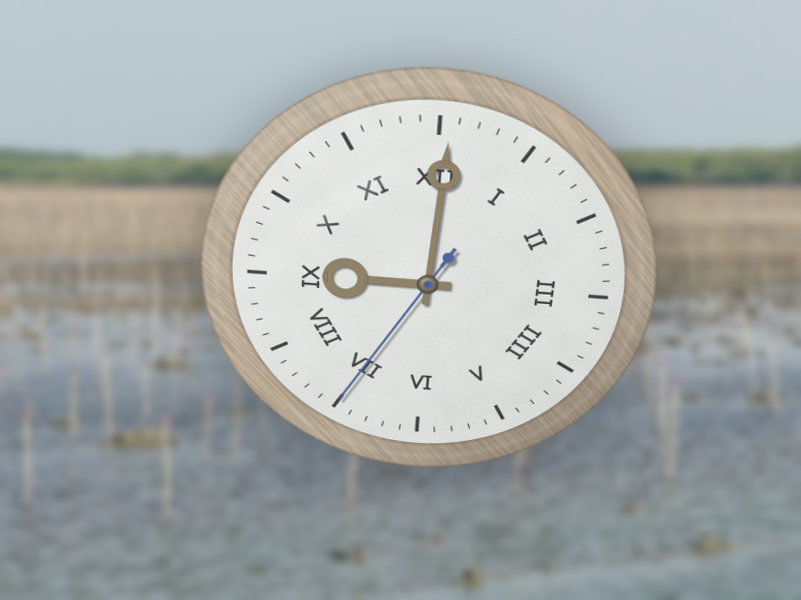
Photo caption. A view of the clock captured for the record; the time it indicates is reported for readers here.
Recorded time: 9:00:35
